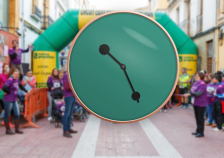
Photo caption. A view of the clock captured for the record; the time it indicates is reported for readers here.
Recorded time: 10:26
